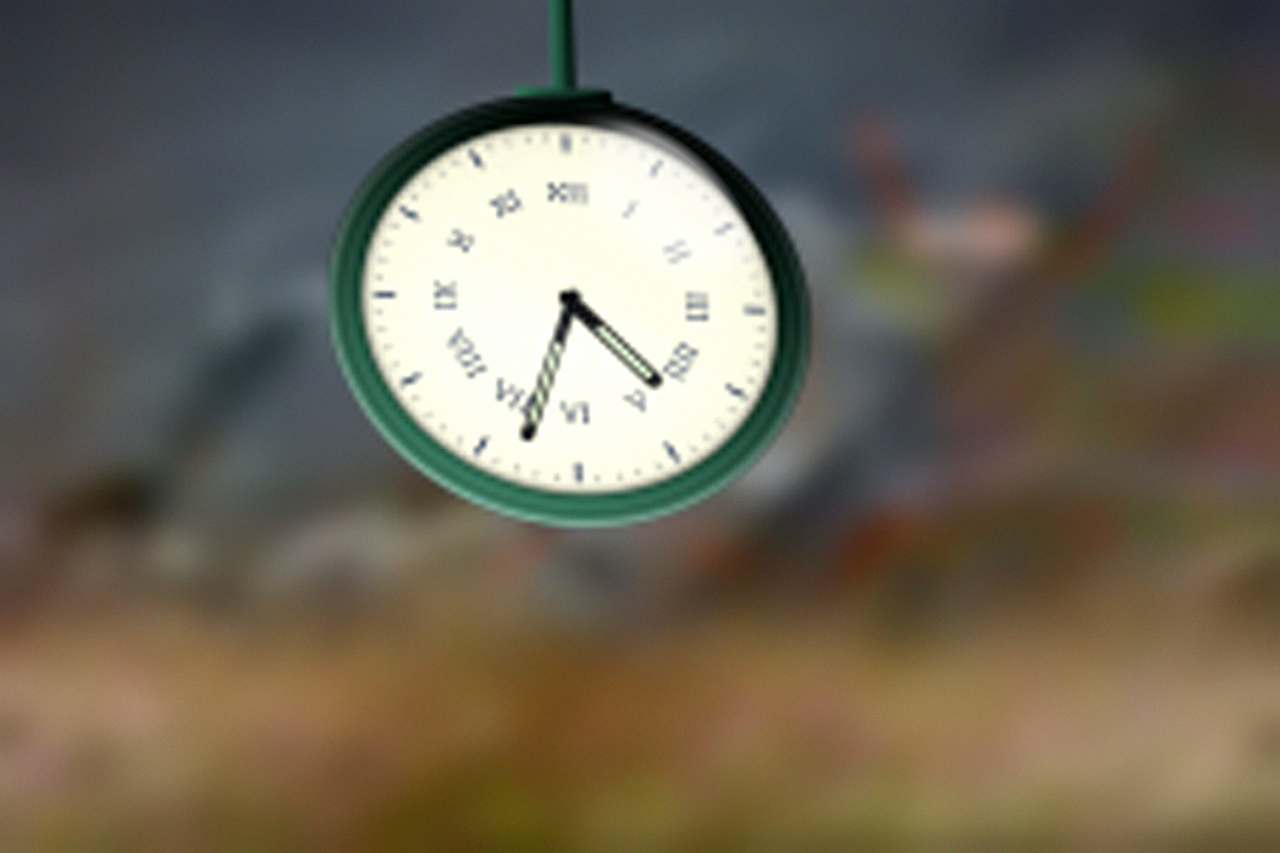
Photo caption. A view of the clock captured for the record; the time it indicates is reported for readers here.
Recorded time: 4:33
